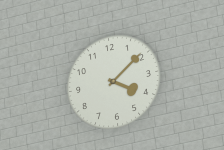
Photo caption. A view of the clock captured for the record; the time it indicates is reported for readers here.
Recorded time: 4:09
